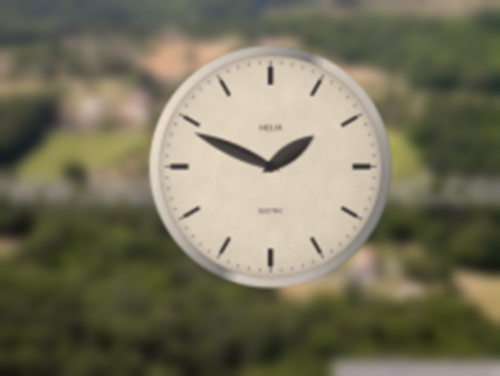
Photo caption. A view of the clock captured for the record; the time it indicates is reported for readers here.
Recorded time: 1:49
